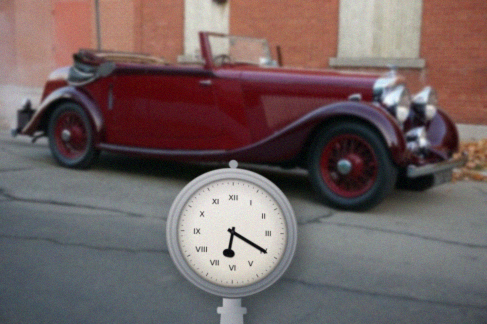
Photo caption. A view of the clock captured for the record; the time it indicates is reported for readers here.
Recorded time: 6:20
